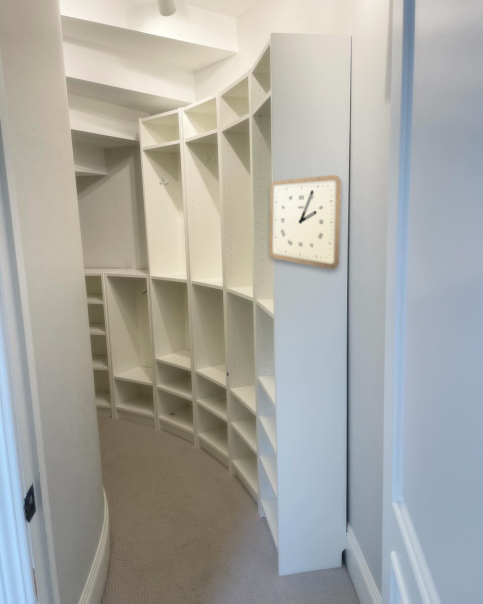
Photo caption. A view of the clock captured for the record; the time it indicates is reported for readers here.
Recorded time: 2:04
